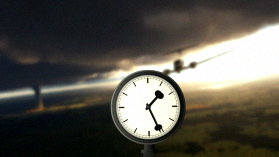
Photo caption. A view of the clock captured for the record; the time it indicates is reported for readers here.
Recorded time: 1:26
